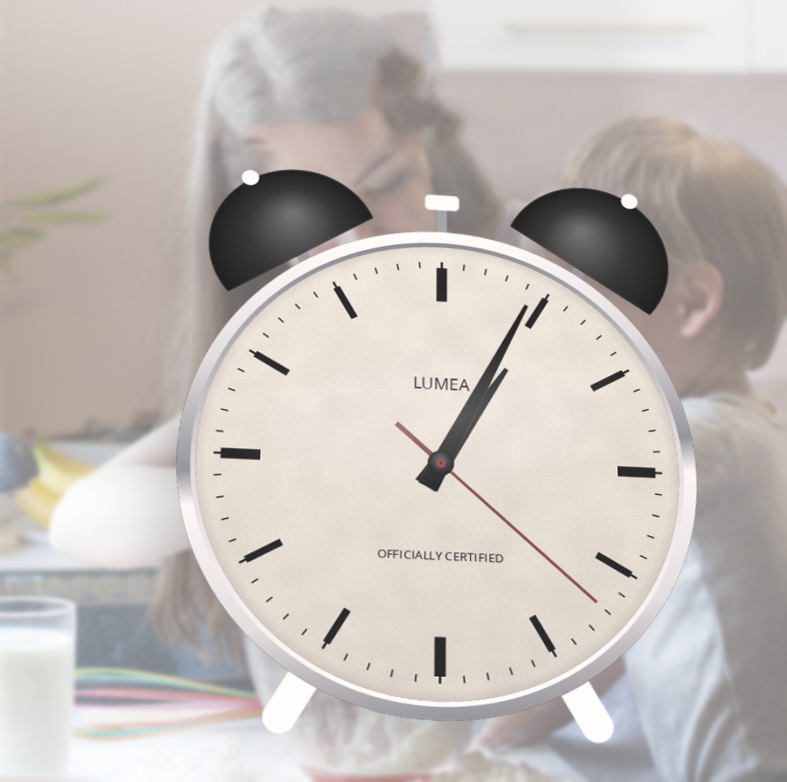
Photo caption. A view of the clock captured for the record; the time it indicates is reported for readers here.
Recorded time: 1:04:22
